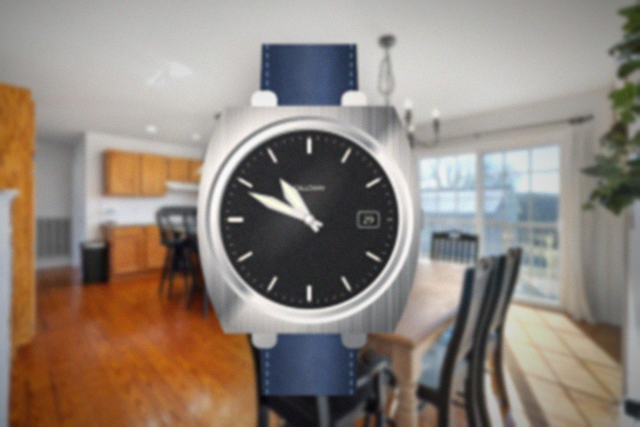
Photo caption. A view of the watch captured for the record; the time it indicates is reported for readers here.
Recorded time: 10:49
